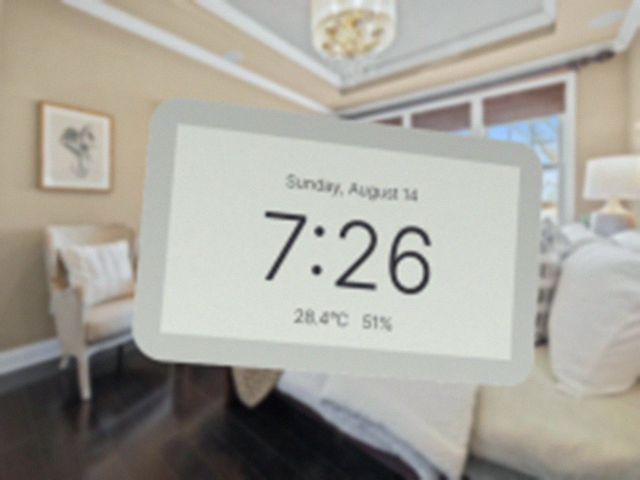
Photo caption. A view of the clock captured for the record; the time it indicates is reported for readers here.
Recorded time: 7:26
